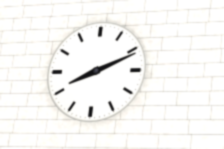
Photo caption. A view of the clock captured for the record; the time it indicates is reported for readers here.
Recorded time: 8:11
